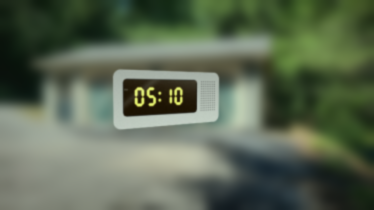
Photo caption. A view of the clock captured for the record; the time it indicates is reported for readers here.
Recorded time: 5:10
